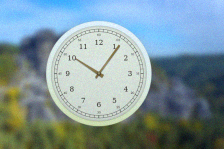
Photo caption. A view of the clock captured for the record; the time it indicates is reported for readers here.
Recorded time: 10:06
